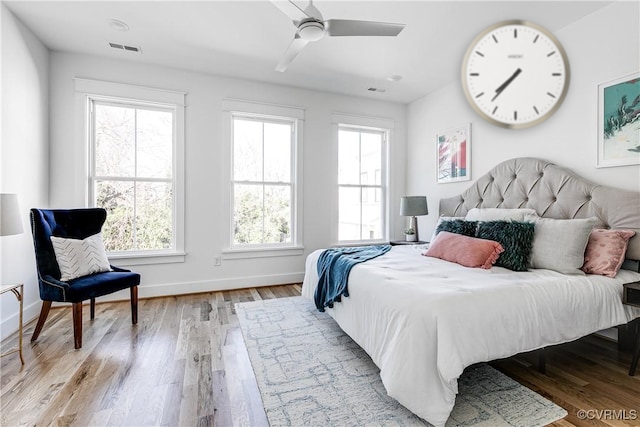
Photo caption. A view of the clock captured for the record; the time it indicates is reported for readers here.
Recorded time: 7:37
